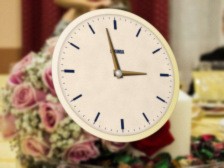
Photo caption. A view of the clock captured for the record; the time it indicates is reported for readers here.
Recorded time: 2:58
